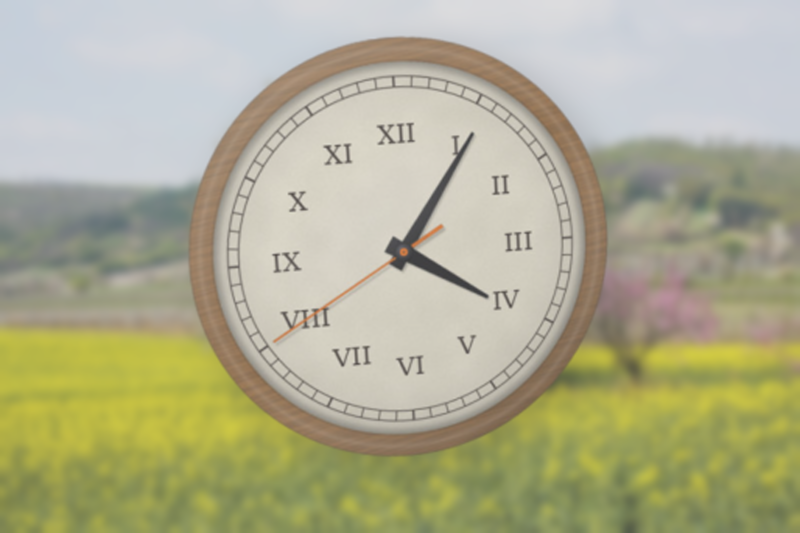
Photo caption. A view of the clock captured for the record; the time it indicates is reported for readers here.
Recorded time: 4:05:40
